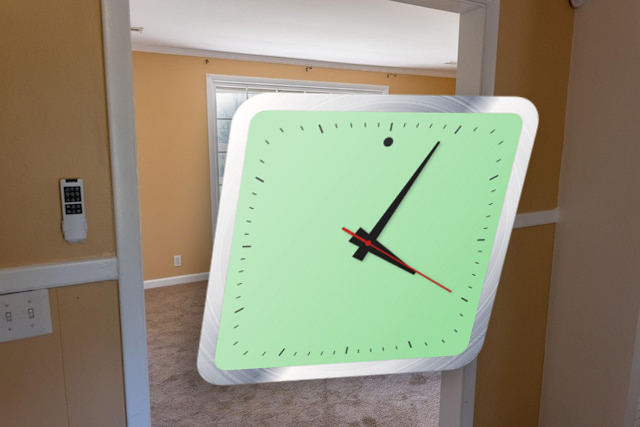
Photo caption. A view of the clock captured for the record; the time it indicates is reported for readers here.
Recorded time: 4:04:20
